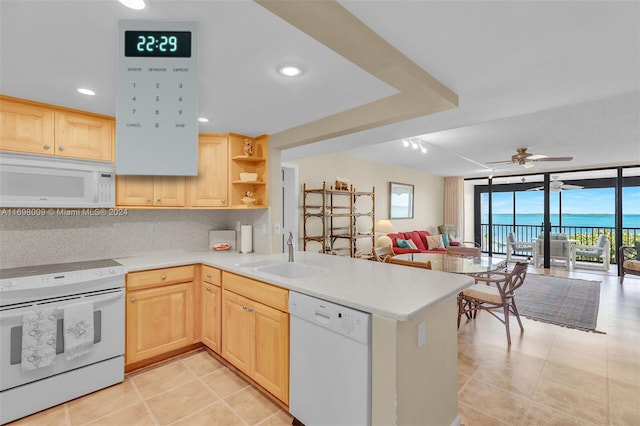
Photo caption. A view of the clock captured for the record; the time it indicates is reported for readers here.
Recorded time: 22:29
